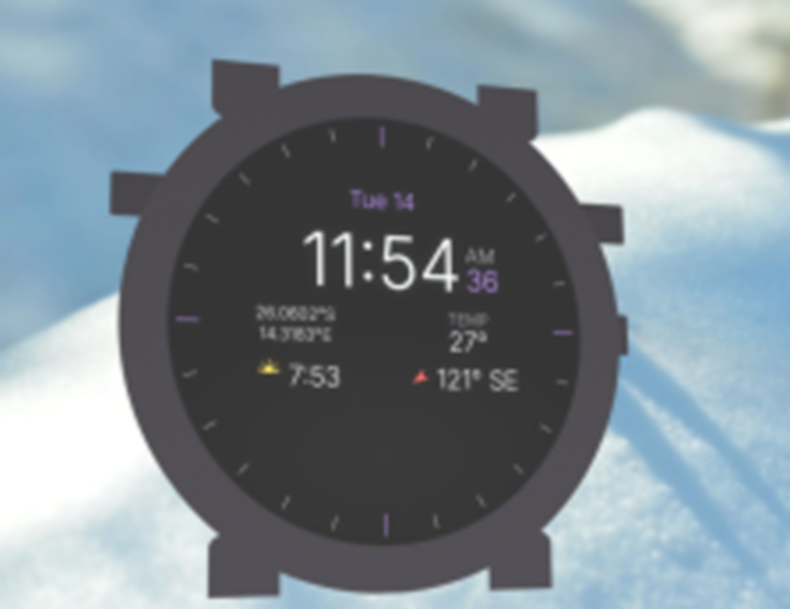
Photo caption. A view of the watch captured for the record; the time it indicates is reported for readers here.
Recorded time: 11:54:36
